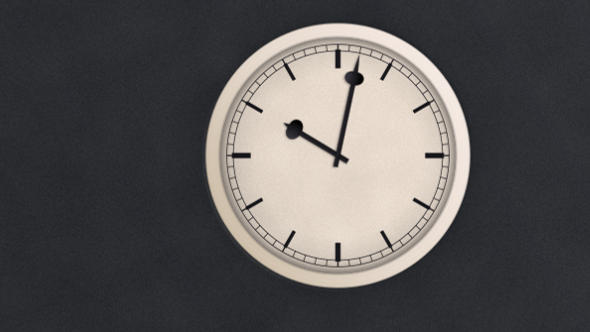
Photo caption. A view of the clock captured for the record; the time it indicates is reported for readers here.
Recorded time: 10:02
